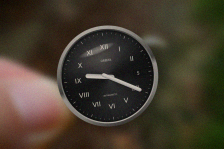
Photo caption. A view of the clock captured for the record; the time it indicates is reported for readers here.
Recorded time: 9:20
